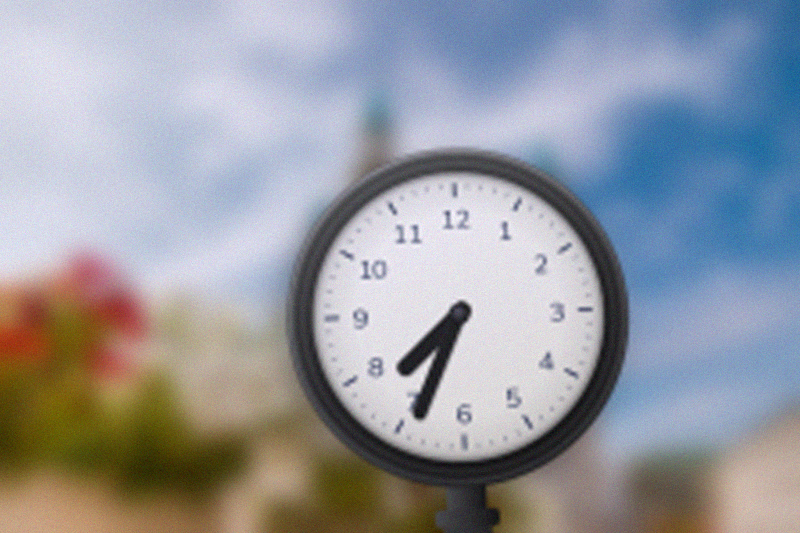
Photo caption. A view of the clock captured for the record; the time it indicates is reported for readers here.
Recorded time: 7:34
